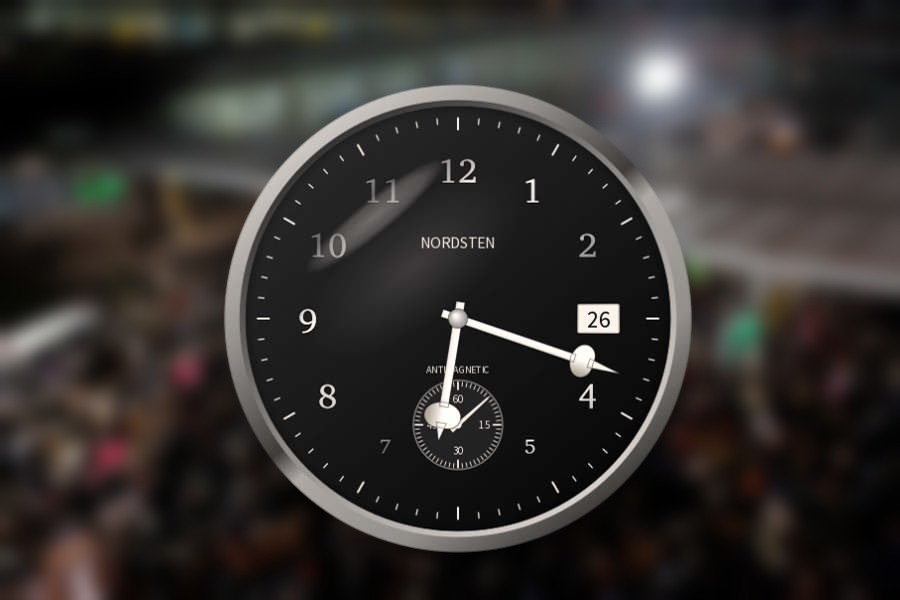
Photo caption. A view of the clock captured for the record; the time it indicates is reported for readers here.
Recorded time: 6:18:08
